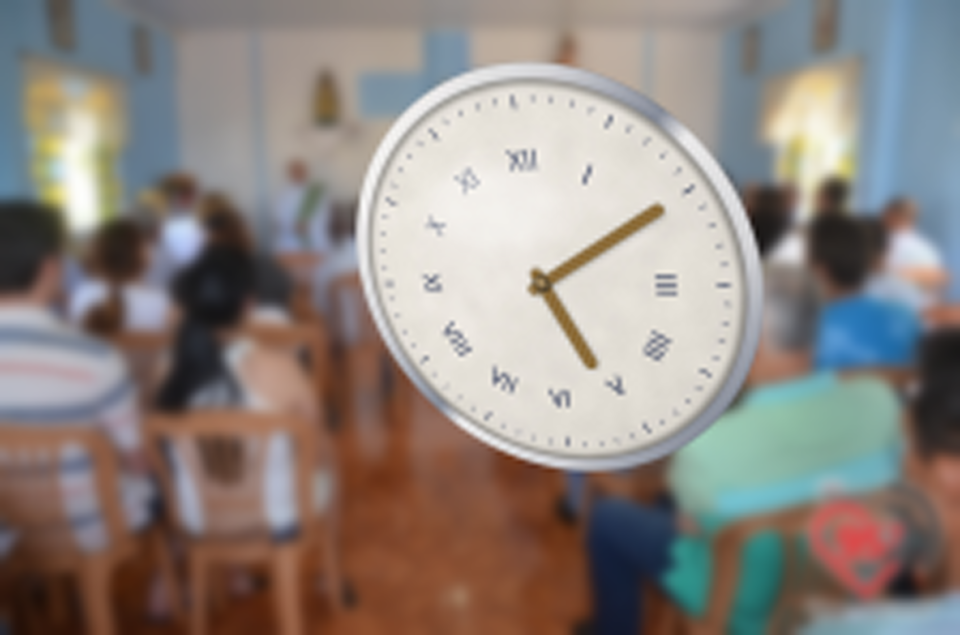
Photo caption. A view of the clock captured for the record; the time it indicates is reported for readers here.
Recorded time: 5:10
